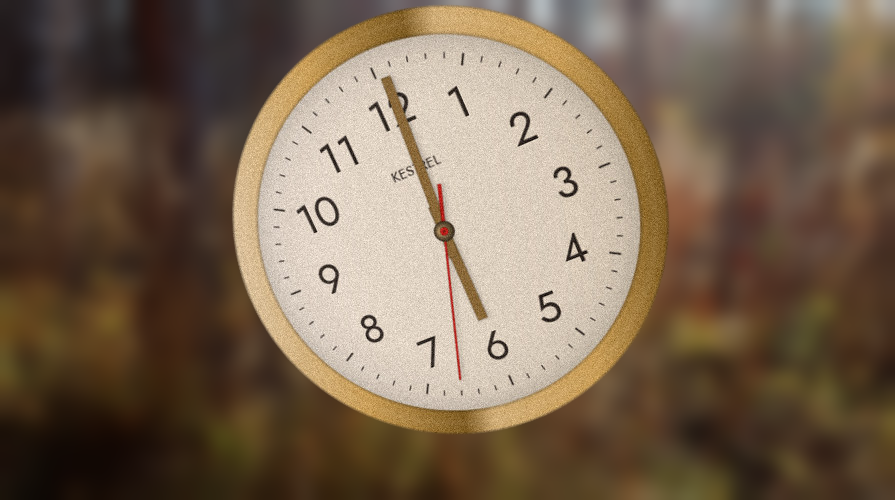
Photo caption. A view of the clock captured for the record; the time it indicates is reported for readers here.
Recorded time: 6:00:33
